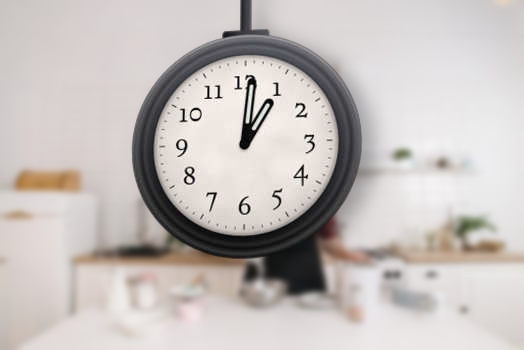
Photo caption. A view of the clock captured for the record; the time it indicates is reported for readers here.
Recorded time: 1:01
